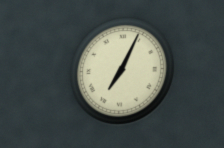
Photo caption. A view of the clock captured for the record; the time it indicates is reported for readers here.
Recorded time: 7:04
